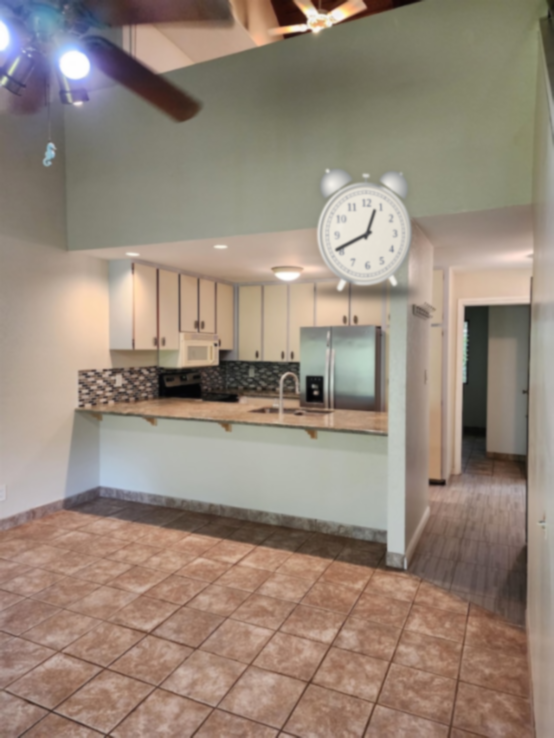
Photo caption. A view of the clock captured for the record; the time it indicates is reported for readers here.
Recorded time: 12:41
